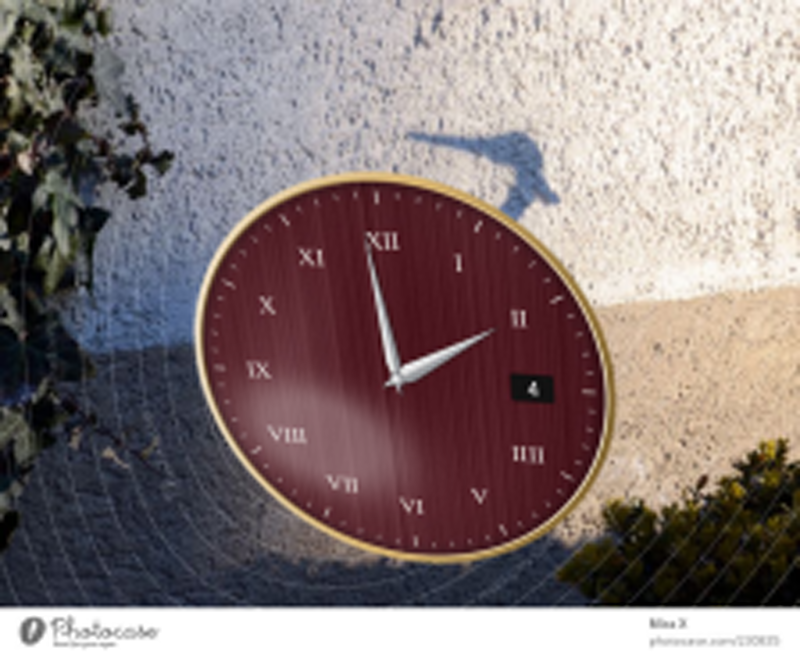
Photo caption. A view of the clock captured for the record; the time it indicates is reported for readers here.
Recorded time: 1:59
